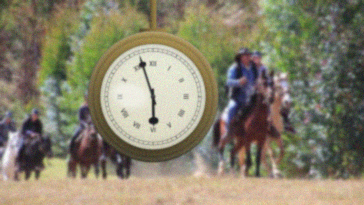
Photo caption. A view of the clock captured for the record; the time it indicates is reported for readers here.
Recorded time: 5:57
